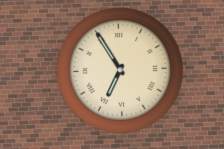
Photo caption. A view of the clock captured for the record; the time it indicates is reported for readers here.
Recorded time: 6:55
